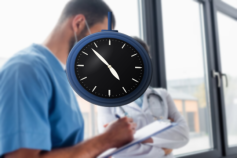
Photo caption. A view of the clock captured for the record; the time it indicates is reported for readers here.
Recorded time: 4:53
